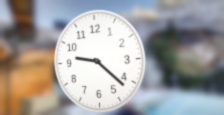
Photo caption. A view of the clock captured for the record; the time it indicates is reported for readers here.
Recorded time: 9:22
